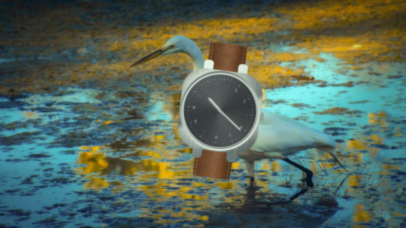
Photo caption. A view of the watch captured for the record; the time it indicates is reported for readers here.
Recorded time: 10:21
